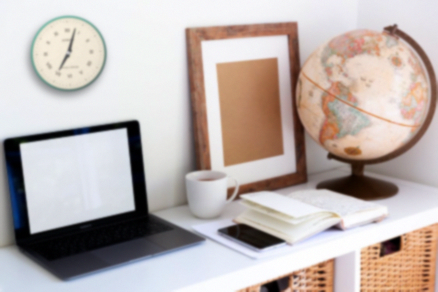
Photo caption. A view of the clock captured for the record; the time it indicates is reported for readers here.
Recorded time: 7:03
